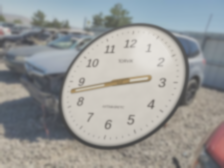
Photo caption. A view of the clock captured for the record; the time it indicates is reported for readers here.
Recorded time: 2:43
